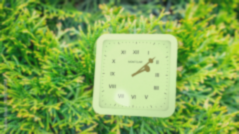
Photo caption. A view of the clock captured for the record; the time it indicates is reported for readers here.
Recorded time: 2:08
